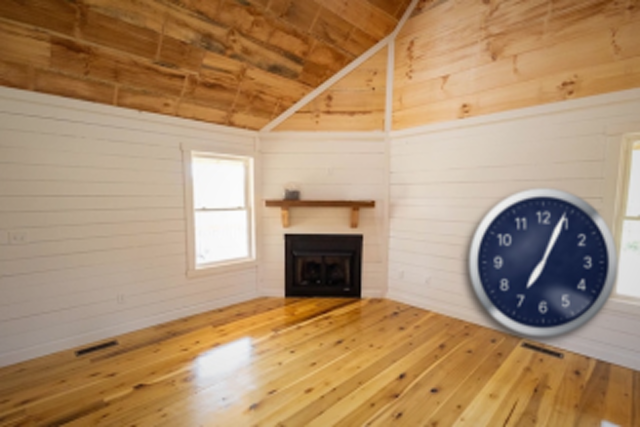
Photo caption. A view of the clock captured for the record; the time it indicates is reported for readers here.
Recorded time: 7:04
